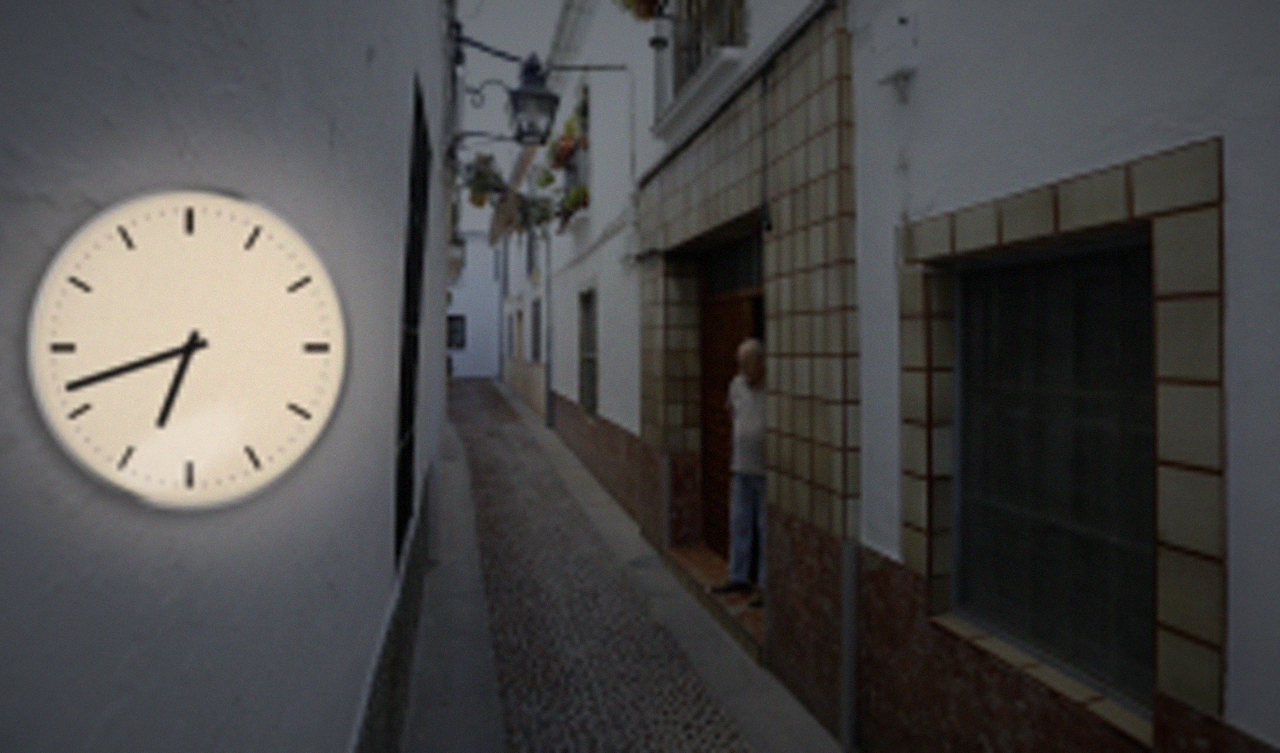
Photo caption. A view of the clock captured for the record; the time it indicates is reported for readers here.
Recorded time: 6:42
